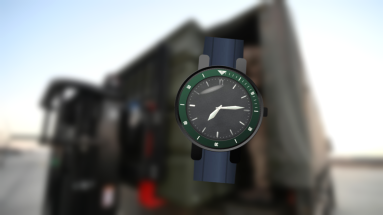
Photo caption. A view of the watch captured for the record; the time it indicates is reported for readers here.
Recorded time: 7:14
